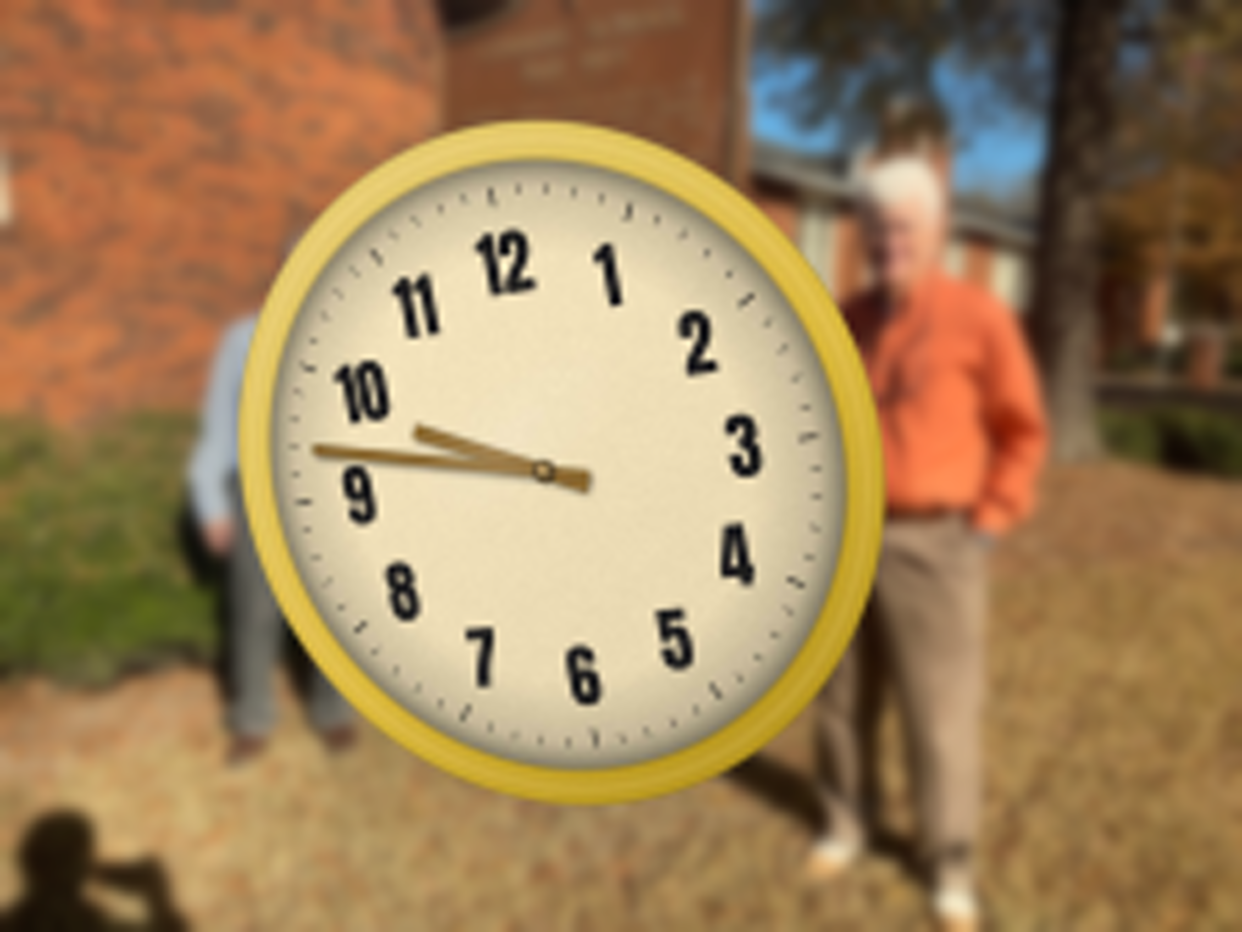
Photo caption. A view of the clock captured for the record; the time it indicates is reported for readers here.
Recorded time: 9:47
